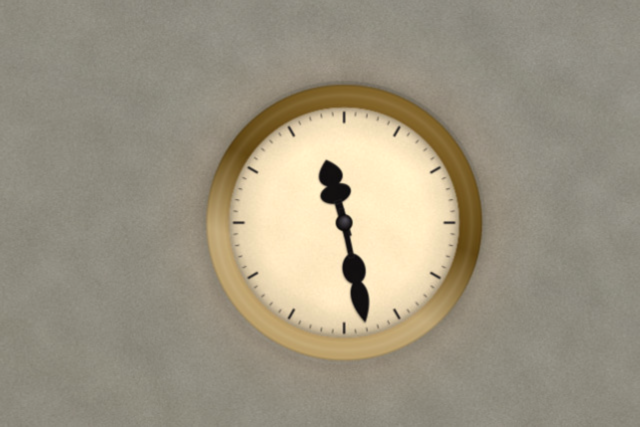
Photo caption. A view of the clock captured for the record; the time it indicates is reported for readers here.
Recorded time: 11:28
